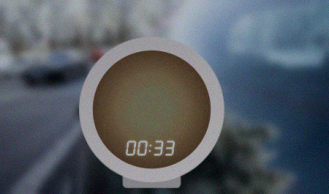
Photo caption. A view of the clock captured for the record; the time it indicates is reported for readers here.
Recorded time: 0:33
